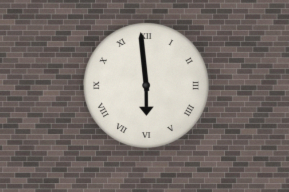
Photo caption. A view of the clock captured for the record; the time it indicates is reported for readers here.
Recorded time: 5:59
